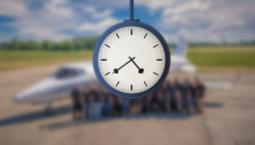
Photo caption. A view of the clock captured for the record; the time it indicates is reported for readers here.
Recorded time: 4:39
